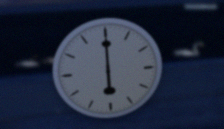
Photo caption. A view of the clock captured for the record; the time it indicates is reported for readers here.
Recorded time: 6:00
